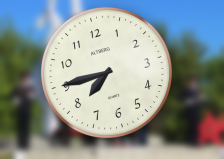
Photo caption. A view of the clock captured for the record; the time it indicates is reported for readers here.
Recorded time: 7:45
